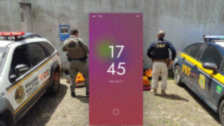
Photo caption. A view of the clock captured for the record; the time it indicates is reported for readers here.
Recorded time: 17:45
